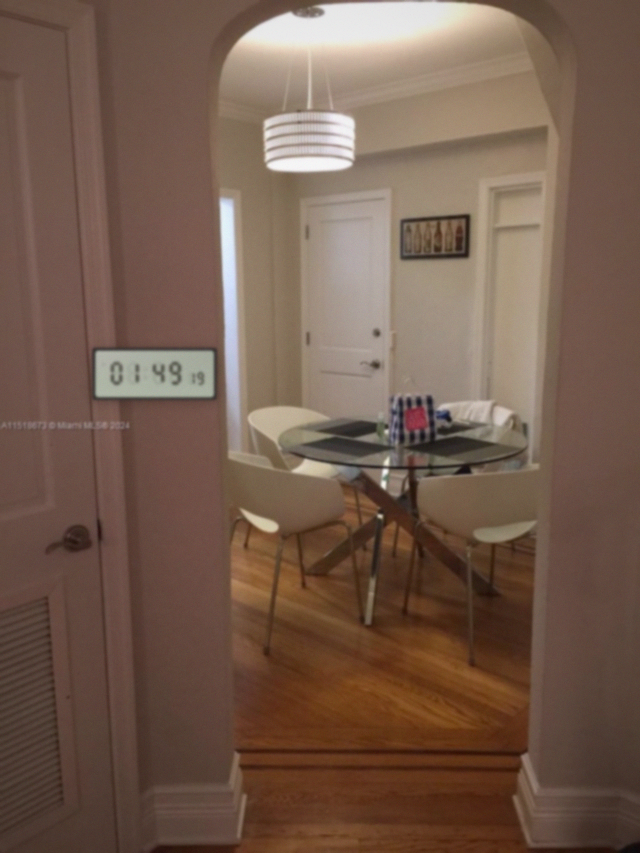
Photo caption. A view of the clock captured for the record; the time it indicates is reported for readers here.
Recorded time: 1:49:19
